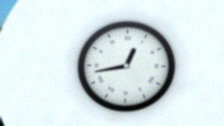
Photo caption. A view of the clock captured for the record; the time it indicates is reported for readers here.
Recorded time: 12:43
